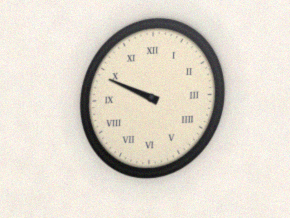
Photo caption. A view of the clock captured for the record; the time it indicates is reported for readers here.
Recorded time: 9:49
